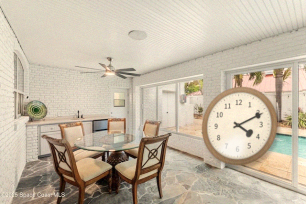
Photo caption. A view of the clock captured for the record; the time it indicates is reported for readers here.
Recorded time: 4:11
